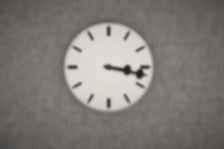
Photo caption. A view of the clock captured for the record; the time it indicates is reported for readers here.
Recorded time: 3:17
